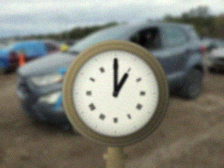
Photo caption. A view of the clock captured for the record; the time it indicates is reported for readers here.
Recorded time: 1:00
